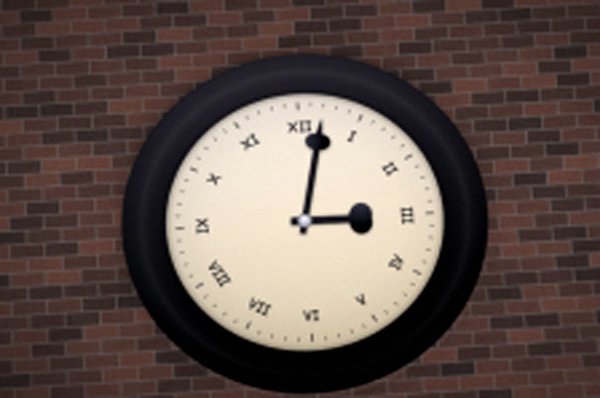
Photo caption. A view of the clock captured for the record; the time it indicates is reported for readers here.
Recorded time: 3:02
